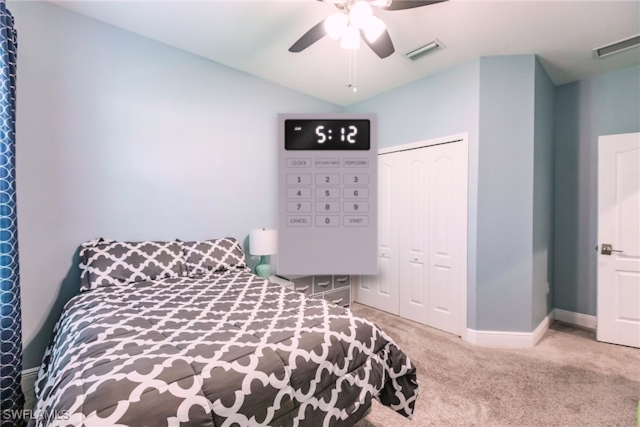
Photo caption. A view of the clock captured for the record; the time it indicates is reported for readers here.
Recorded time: 5:12
